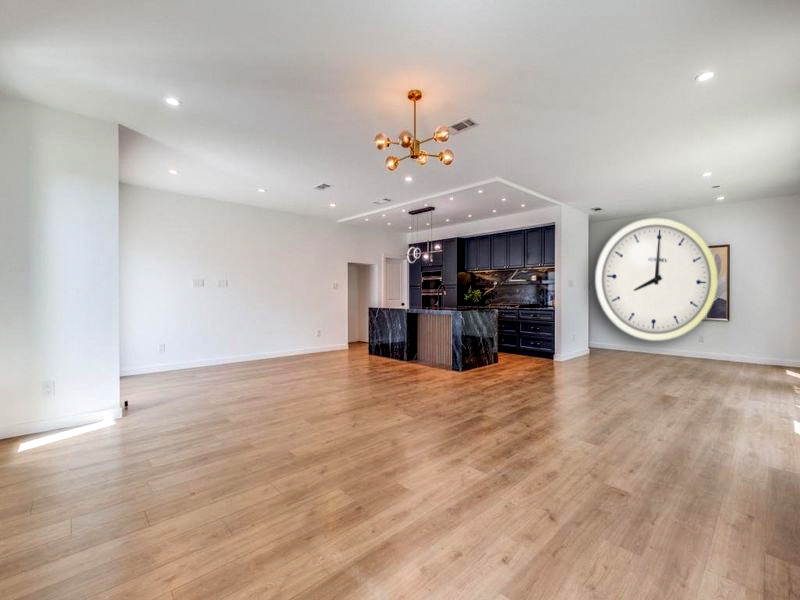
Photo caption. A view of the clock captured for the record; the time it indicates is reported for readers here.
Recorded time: 8:00
